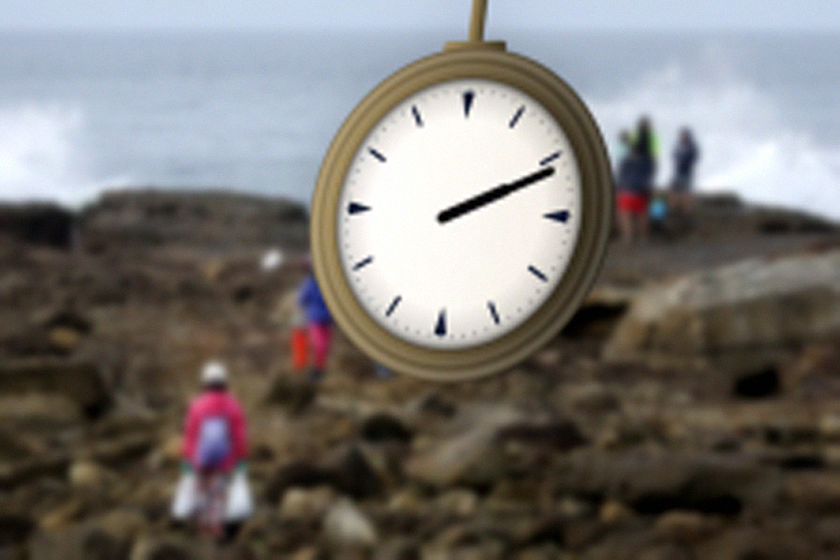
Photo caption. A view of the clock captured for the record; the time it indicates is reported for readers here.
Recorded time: 2:11
